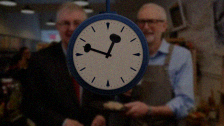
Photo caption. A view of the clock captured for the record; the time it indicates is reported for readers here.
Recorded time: 12:48
